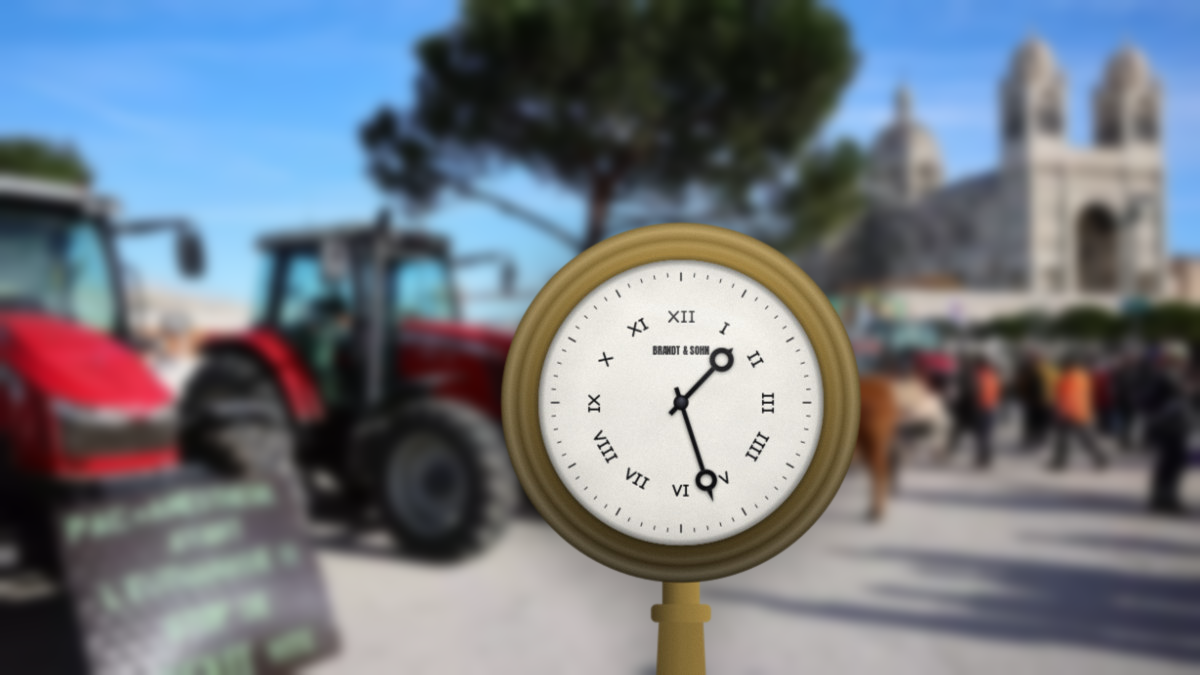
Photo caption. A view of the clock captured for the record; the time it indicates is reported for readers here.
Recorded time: 1:27
